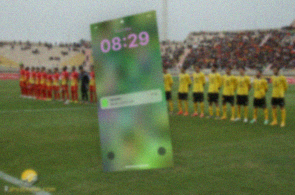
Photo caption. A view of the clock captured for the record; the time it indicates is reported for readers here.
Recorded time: 8:29
